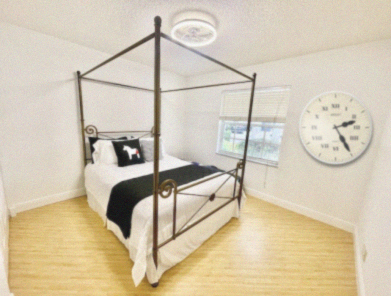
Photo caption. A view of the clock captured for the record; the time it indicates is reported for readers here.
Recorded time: 2:25
